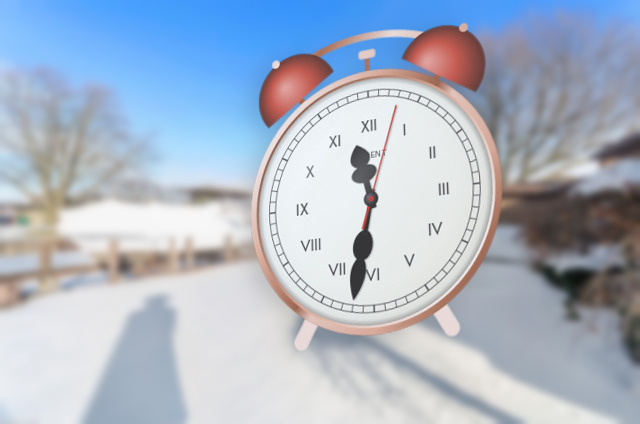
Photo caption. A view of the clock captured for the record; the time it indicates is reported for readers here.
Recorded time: 11:32:03
